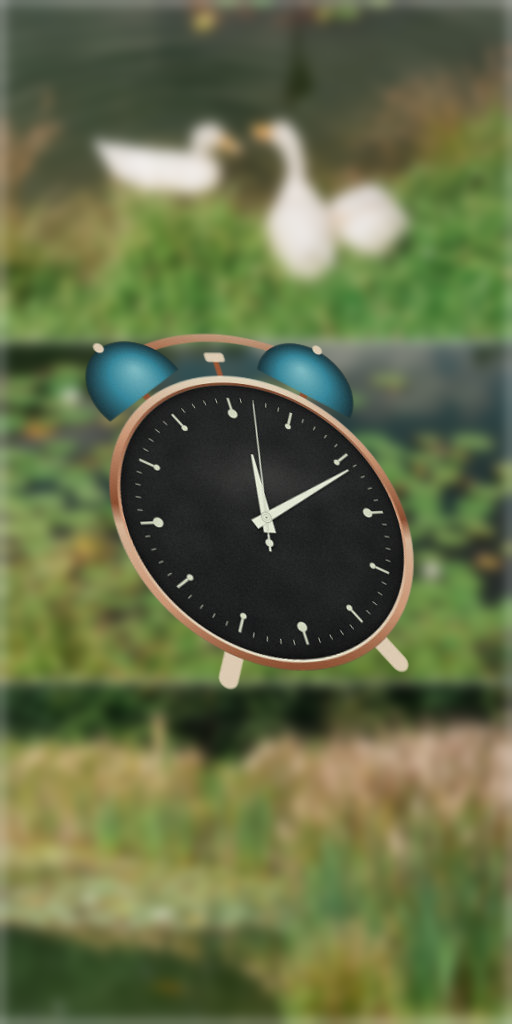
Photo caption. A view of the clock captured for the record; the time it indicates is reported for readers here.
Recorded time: 12:11:02
